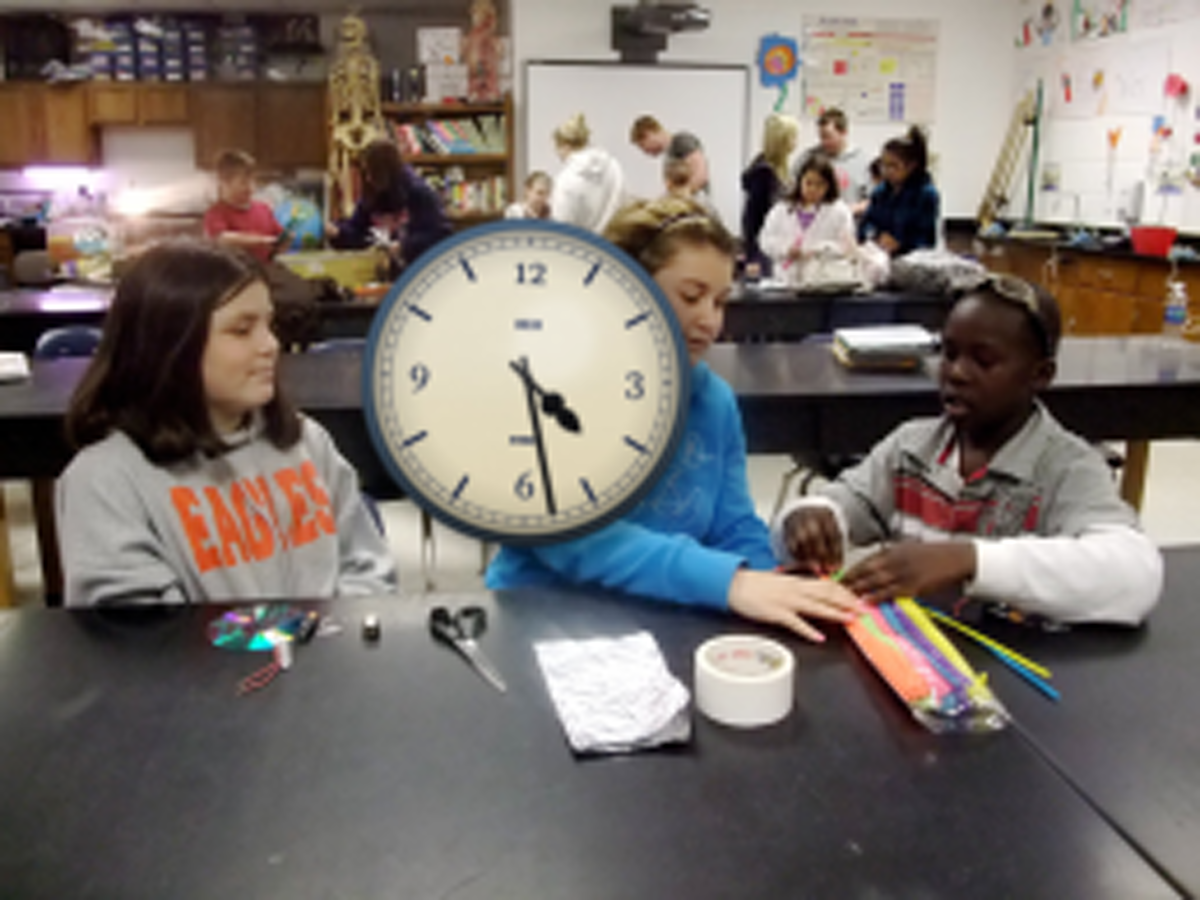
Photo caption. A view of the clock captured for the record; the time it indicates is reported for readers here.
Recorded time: 4:28
